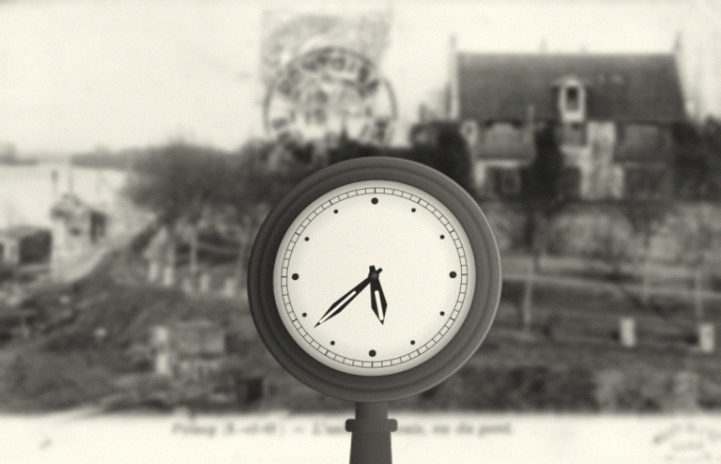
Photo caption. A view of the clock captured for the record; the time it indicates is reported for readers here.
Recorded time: 5:38
